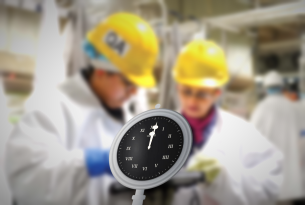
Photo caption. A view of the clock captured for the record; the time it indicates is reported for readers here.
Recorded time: 12:01
